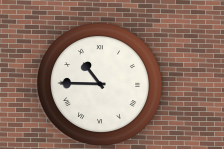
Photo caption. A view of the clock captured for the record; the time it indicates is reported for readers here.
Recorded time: 10:45
